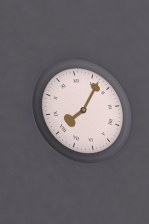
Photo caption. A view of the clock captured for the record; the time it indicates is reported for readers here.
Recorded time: 8:07
